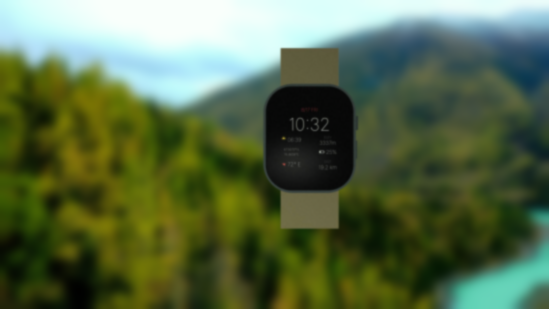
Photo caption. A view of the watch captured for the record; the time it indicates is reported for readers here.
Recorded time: 10:32
